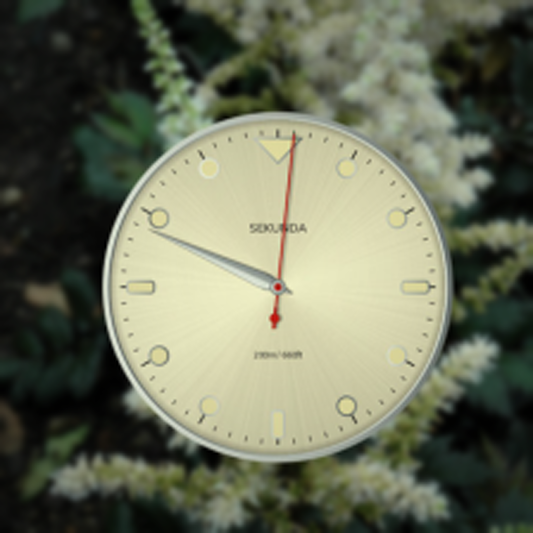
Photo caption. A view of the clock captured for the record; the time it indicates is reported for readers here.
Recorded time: 9:49:01
